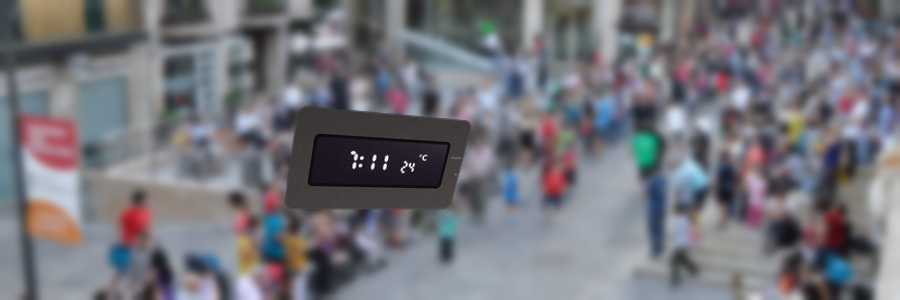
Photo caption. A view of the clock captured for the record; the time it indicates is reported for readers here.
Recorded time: 7:11
